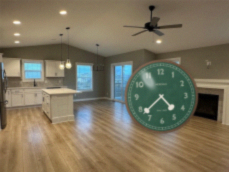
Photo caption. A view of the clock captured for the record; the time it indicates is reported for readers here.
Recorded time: 4:38
